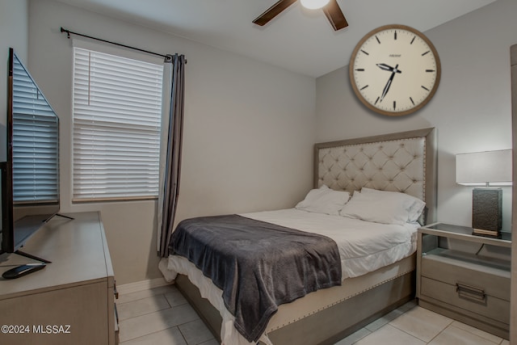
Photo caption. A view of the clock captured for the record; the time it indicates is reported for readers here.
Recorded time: 9:34
